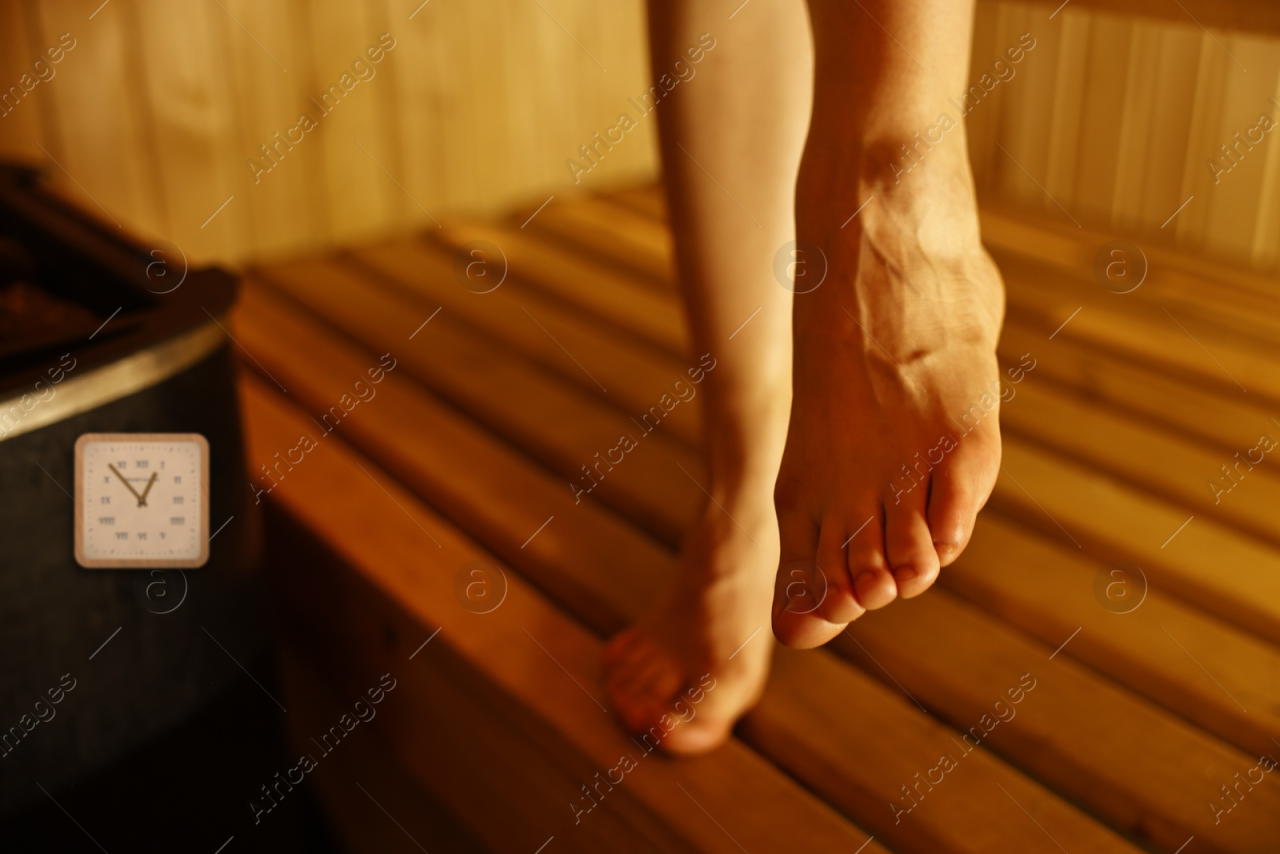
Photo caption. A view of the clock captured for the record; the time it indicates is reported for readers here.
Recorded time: 12:53
